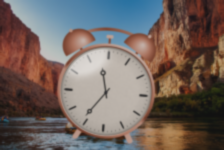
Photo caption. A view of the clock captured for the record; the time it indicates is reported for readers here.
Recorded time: 11:36
